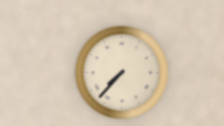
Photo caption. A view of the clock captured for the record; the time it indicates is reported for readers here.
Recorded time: 7:37
